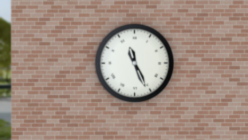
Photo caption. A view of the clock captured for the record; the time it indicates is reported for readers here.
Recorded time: 11:26
